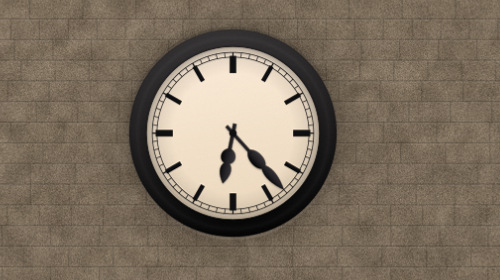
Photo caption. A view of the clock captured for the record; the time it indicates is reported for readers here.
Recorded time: 6:23
